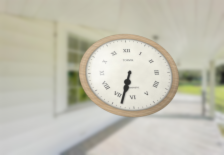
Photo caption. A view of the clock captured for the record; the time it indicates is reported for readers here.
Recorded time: 6:33
